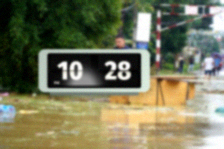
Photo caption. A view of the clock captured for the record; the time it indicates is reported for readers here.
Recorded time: 10:28
